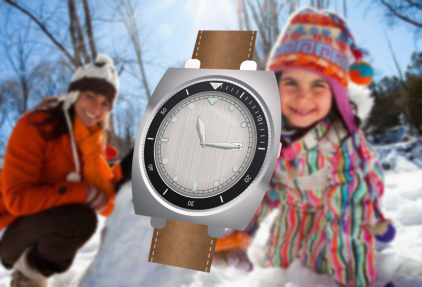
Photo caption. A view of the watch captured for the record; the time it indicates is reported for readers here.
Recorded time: 11:15
